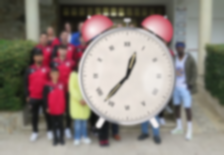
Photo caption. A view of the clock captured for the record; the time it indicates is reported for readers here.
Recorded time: 12:37
